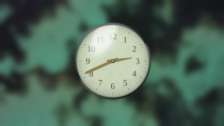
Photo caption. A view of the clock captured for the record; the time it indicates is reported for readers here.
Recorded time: 2:41
